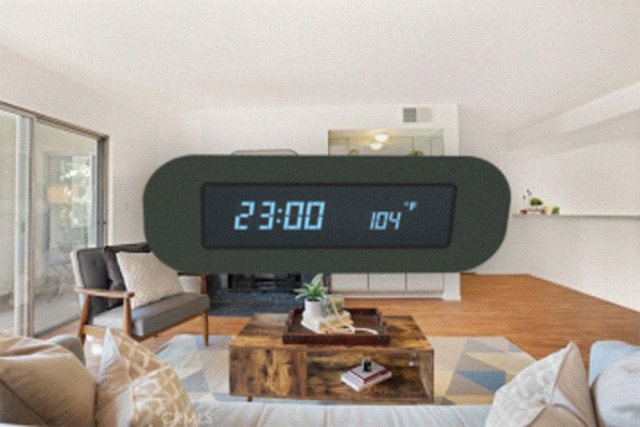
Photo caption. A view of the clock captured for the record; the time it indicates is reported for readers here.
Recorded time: 23:00
